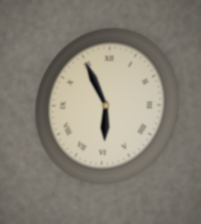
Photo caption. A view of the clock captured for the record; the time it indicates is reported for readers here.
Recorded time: 5:55
